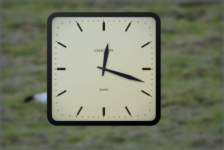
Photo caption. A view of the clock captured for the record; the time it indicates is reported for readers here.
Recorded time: 12:18
